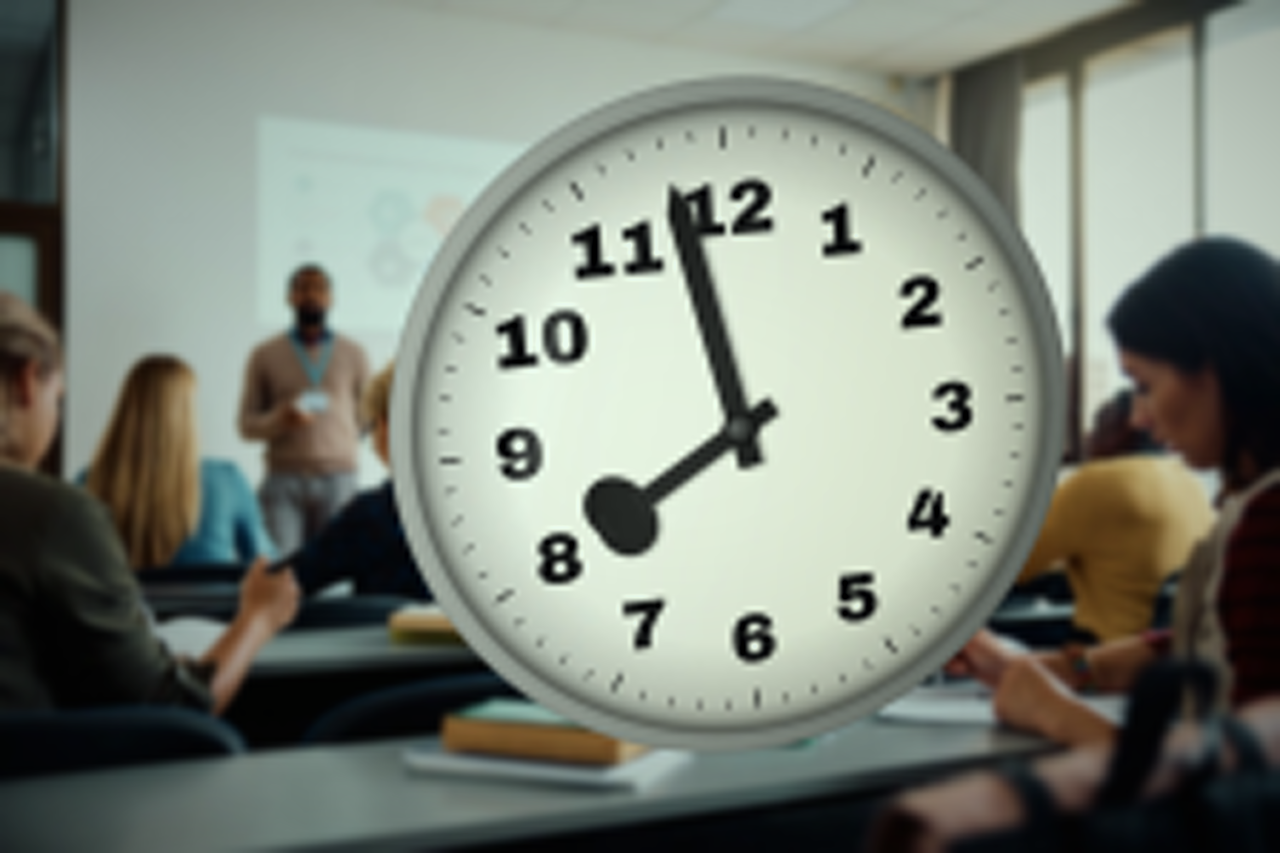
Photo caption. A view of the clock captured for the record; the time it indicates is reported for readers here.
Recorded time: 7:58
